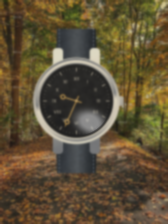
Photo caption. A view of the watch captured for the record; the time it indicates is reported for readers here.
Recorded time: 9:34
